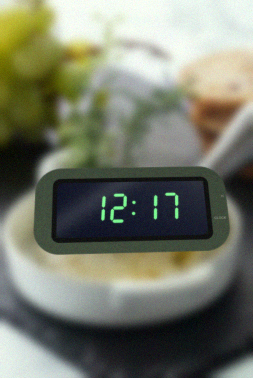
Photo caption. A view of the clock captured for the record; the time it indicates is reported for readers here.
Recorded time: 12:17
